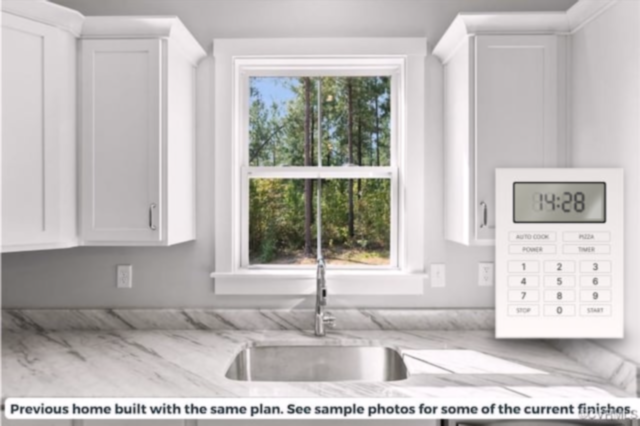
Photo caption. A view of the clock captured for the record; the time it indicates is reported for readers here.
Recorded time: 14:28
